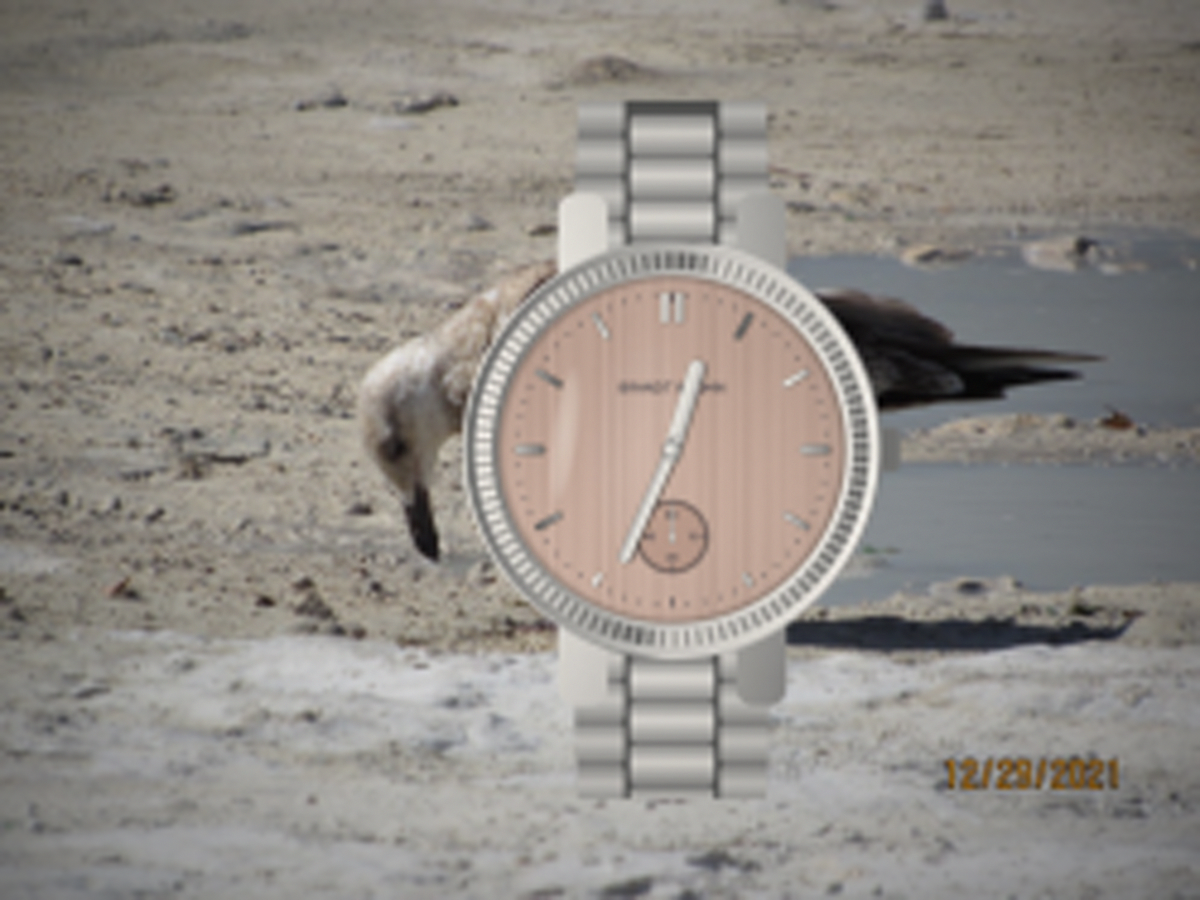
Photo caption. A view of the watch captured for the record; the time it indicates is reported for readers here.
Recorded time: 12:34
